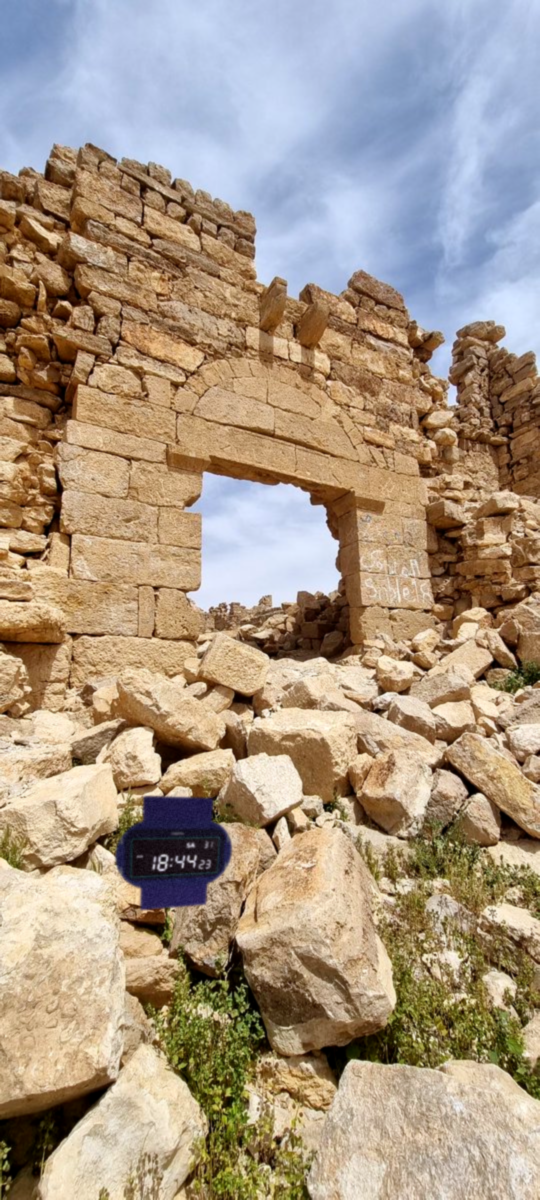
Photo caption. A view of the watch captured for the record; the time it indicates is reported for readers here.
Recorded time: 18:44
